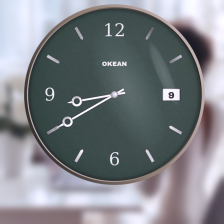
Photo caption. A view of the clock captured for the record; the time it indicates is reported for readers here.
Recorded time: 8:40
